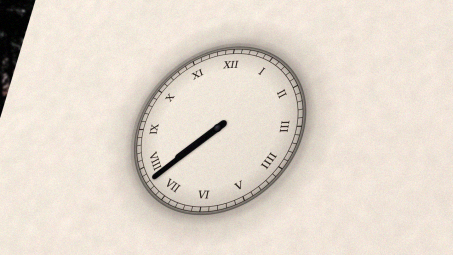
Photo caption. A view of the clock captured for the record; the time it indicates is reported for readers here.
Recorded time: 7:38
